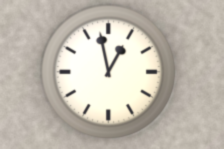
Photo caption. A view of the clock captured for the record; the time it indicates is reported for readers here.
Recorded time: 12:58
